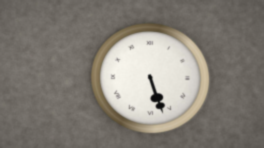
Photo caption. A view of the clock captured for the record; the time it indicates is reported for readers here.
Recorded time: 5:27
